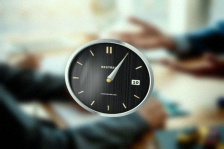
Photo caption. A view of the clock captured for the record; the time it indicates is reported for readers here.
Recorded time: 1:05
